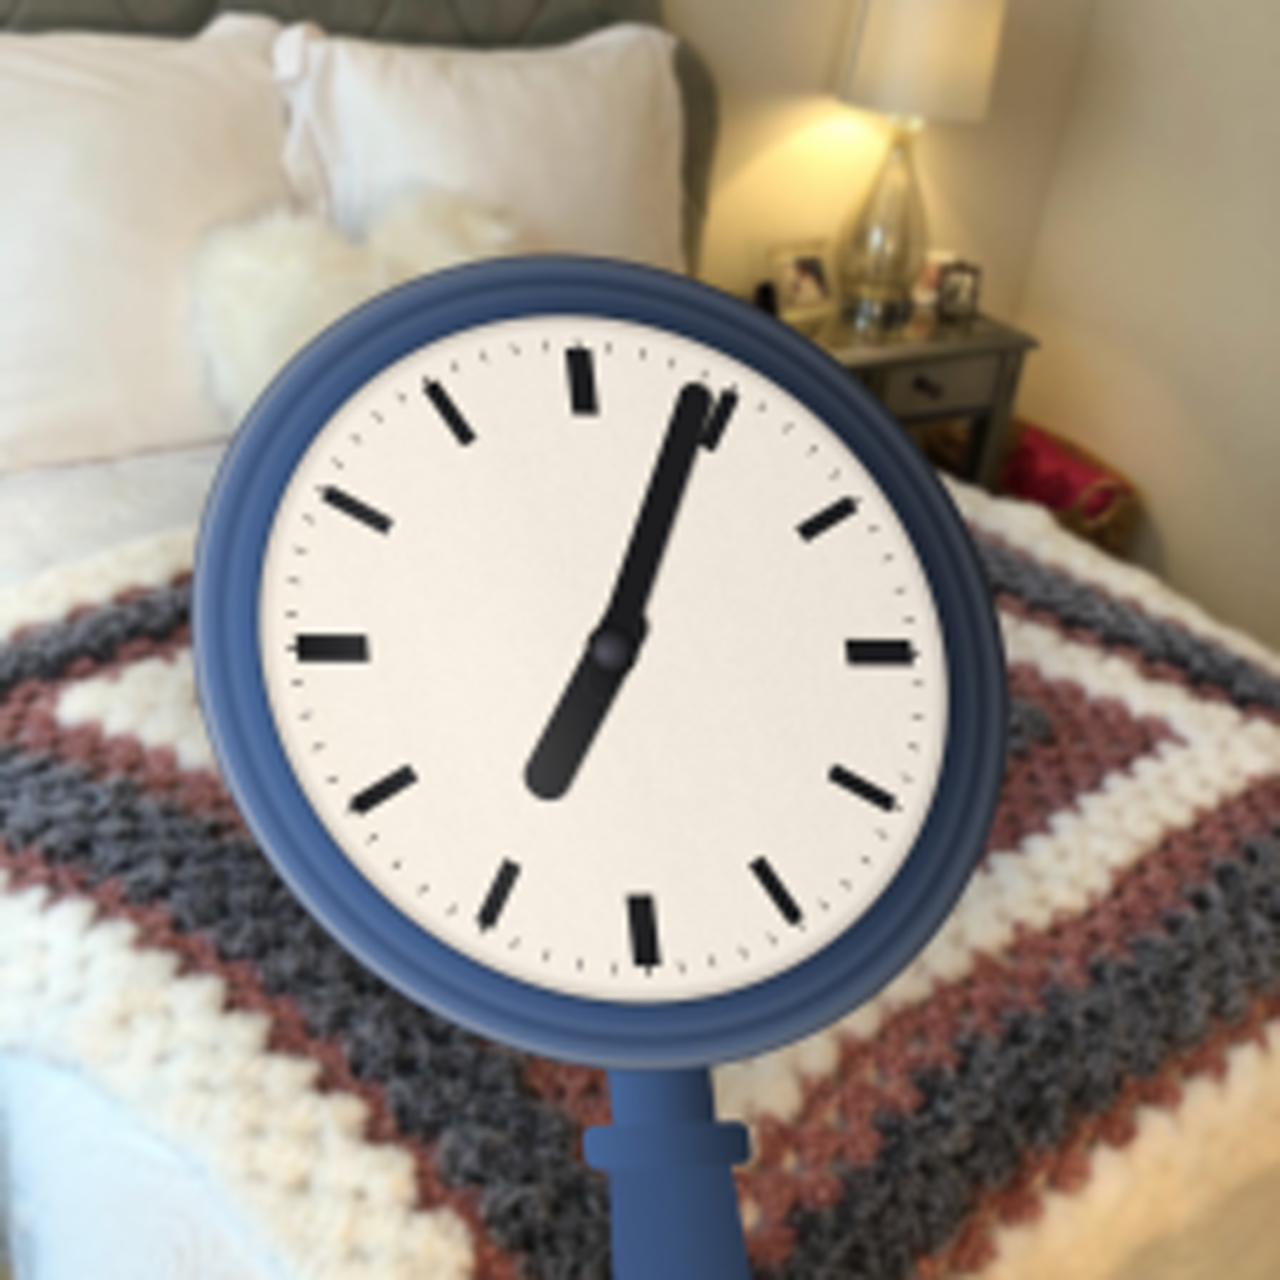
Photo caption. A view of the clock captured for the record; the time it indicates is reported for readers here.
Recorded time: 7:04
